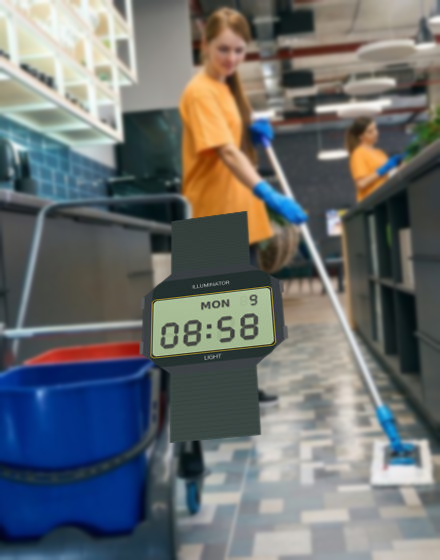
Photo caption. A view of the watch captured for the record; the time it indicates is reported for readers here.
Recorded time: 8:58
